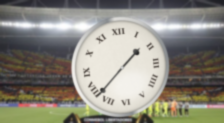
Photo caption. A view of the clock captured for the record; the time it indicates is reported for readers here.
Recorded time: 1:38
